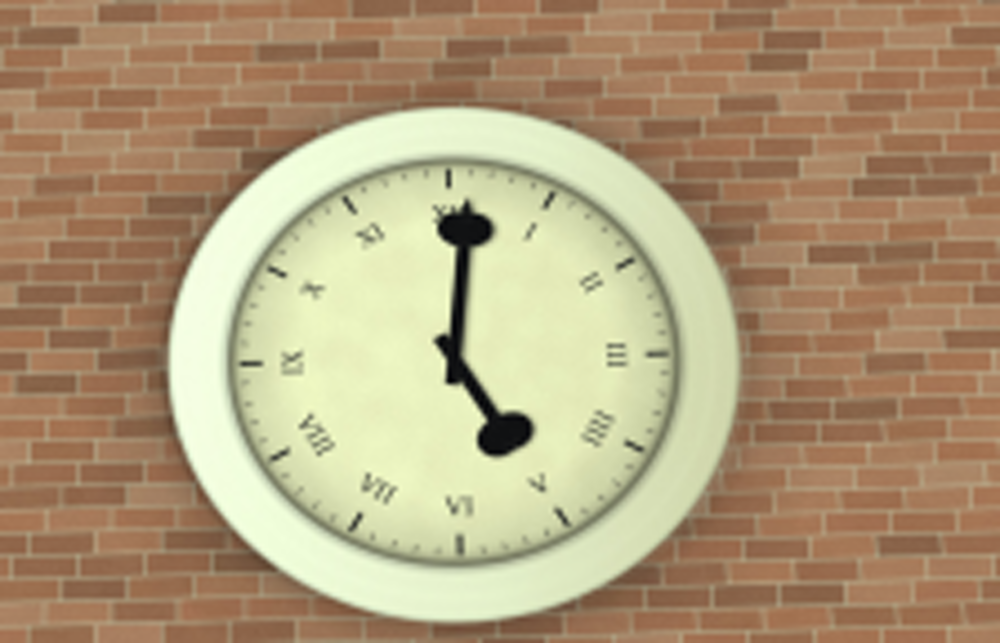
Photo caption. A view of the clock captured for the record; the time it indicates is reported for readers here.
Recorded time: 5:01
